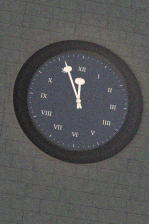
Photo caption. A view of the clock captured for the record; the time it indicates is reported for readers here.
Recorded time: 11:56
